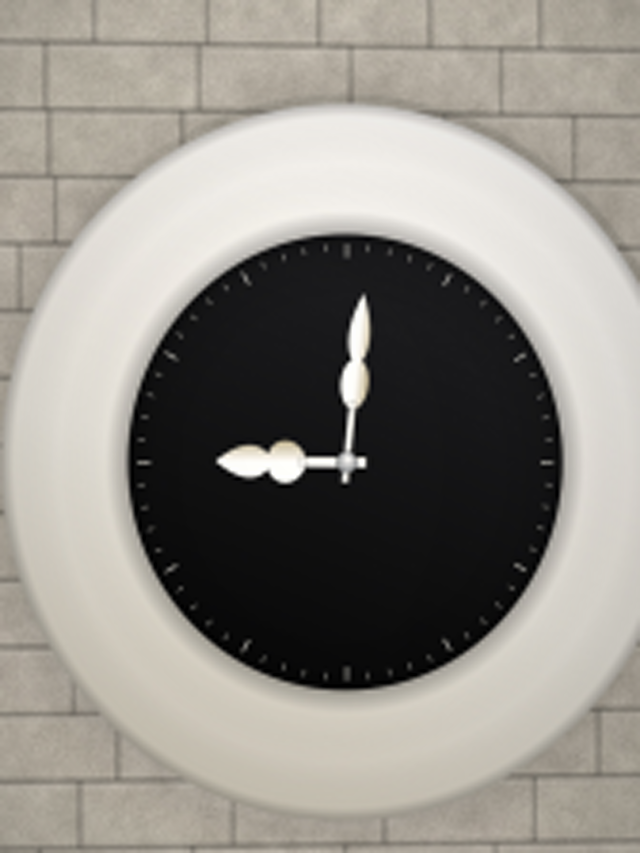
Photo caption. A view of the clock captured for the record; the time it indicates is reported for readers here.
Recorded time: 9:01
